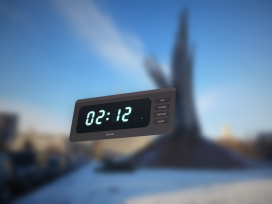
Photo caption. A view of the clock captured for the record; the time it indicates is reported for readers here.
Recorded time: 2:12
